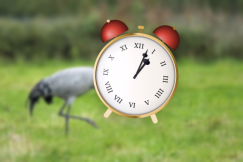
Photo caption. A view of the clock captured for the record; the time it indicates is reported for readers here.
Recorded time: 1:03
